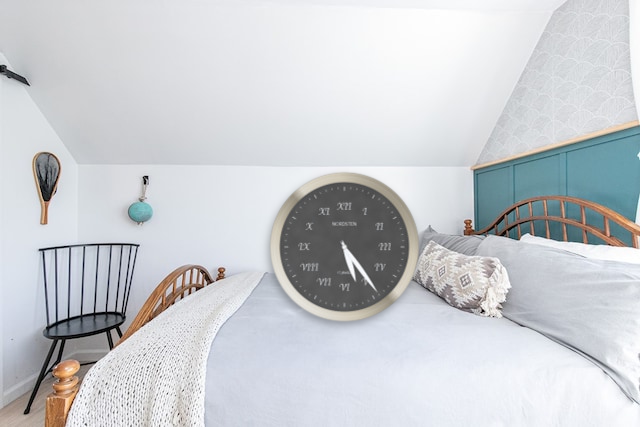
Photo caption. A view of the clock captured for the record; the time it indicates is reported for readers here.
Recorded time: 5:24
